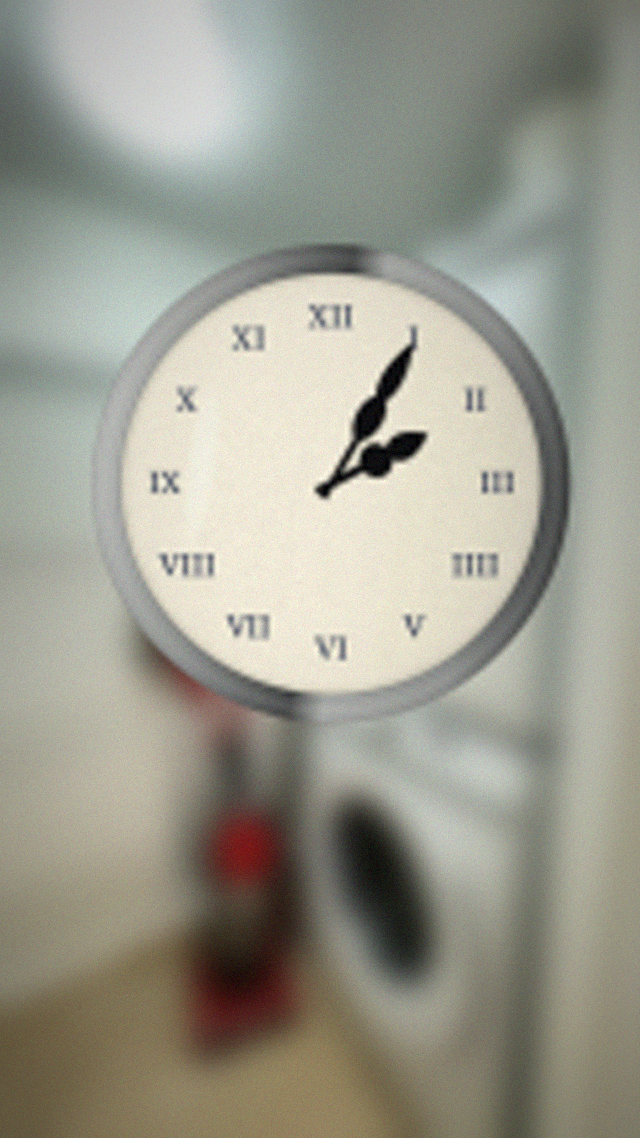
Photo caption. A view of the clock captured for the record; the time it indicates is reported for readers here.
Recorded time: 2:05
